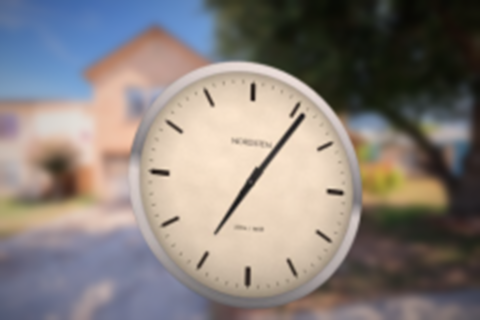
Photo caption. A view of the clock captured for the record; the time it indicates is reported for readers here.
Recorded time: 7:06
